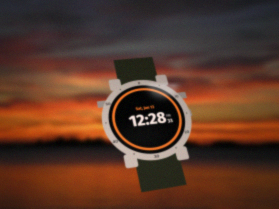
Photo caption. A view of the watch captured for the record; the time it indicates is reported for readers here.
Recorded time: 12:28
